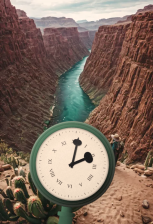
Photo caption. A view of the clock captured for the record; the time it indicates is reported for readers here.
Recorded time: 2:01
